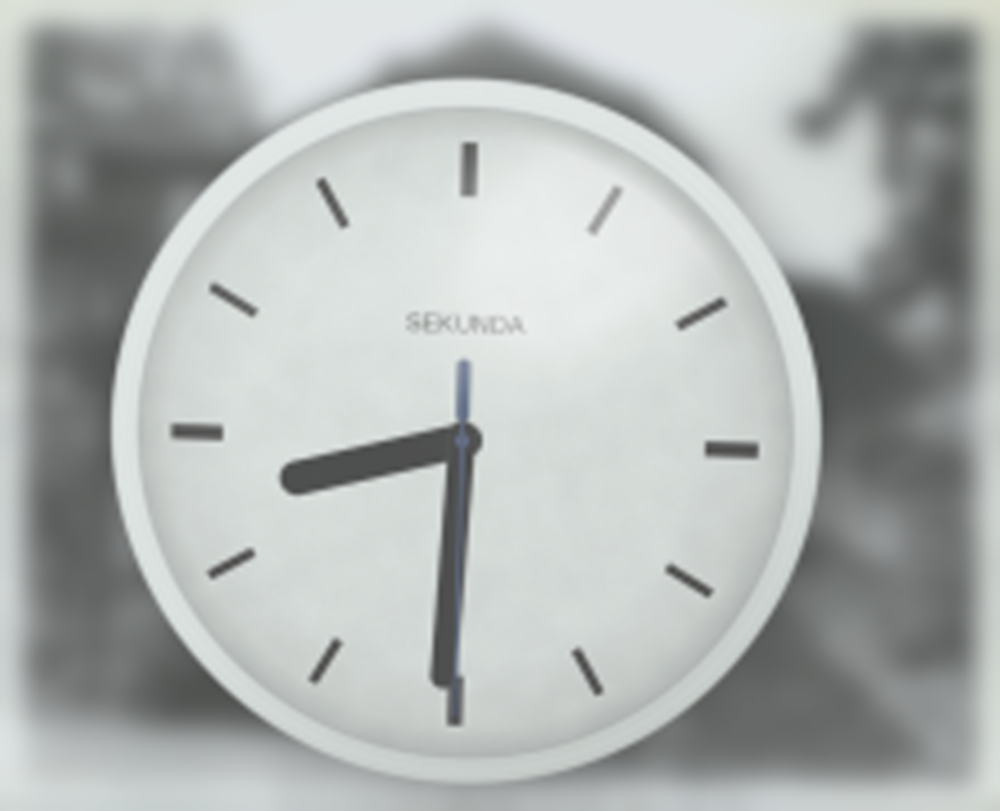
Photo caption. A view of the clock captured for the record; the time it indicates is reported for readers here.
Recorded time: 8:30:30
